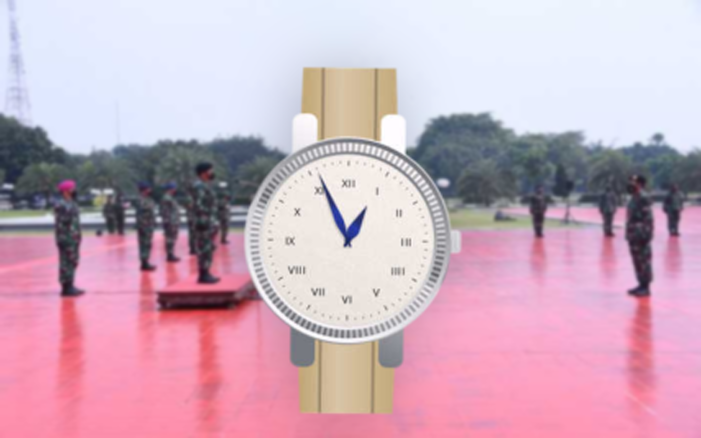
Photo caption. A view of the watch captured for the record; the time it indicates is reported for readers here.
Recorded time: 12:56
